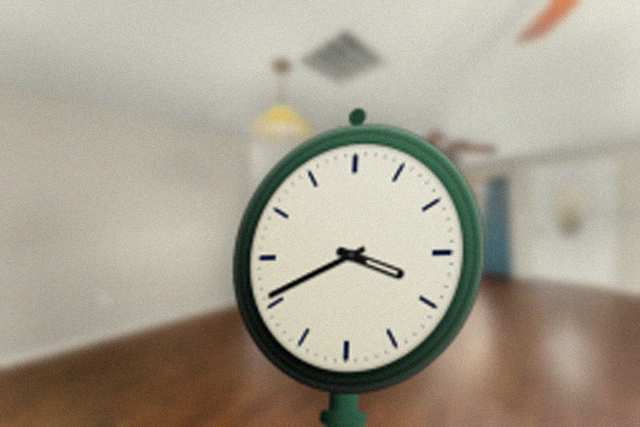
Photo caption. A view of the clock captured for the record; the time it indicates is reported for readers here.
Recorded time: 3:41
